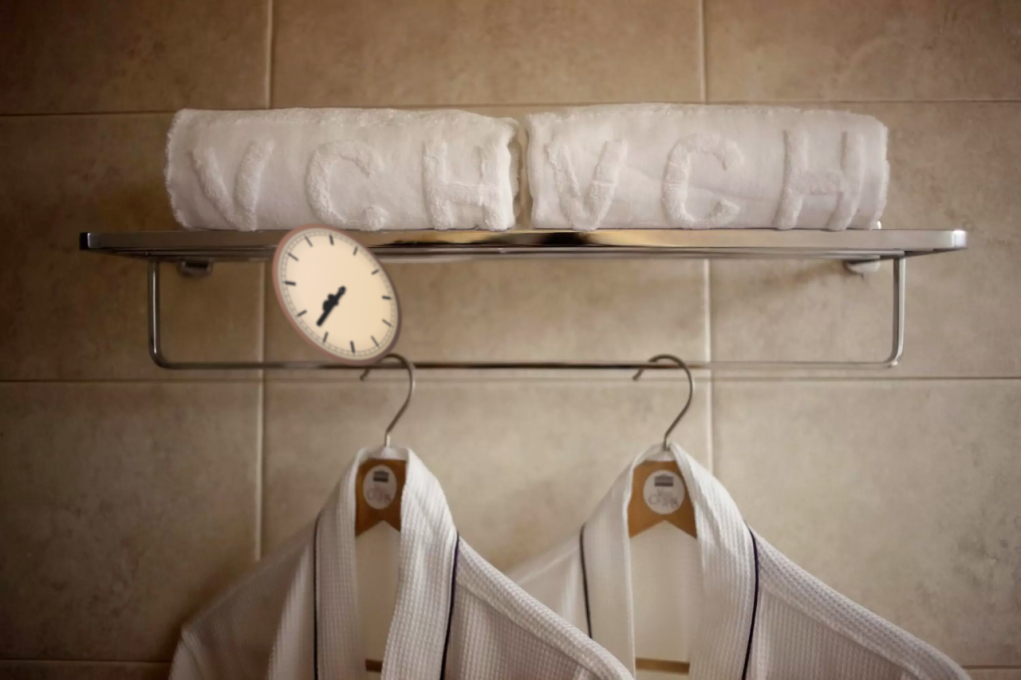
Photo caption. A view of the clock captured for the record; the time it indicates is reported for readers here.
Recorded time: 7:37
